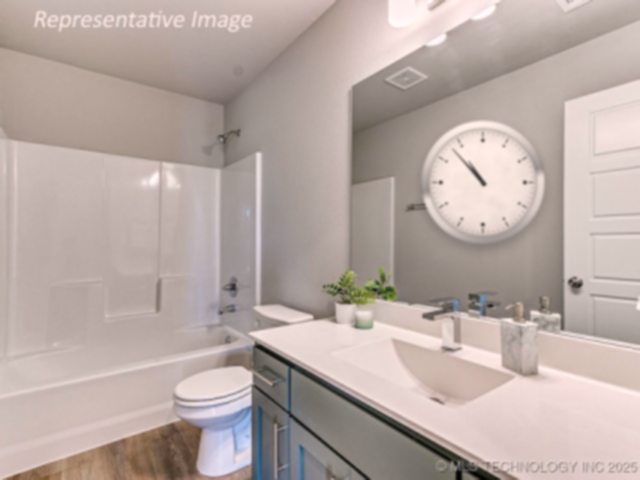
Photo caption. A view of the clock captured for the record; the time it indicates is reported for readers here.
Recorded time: 10:53
